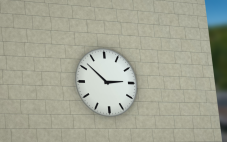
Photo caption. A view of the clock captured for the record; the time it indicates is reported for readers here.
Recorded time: 2:52
